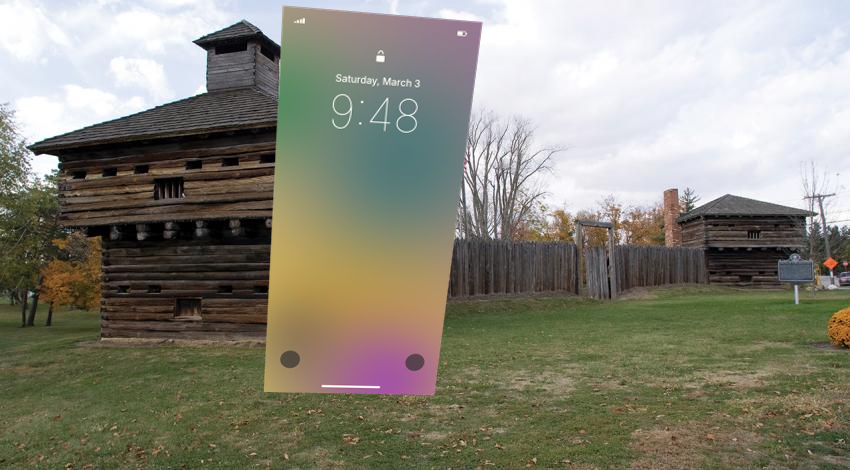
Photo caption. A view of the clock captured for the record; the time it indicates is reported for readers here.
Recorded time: 9:48
